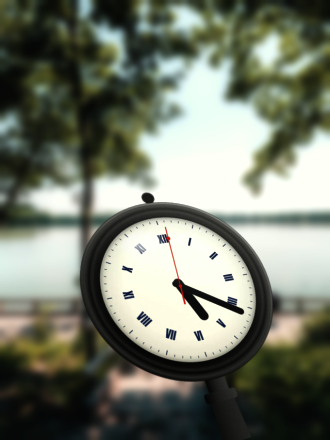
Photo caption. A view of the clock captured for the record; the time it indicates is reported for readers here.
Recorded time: 5:21:01
